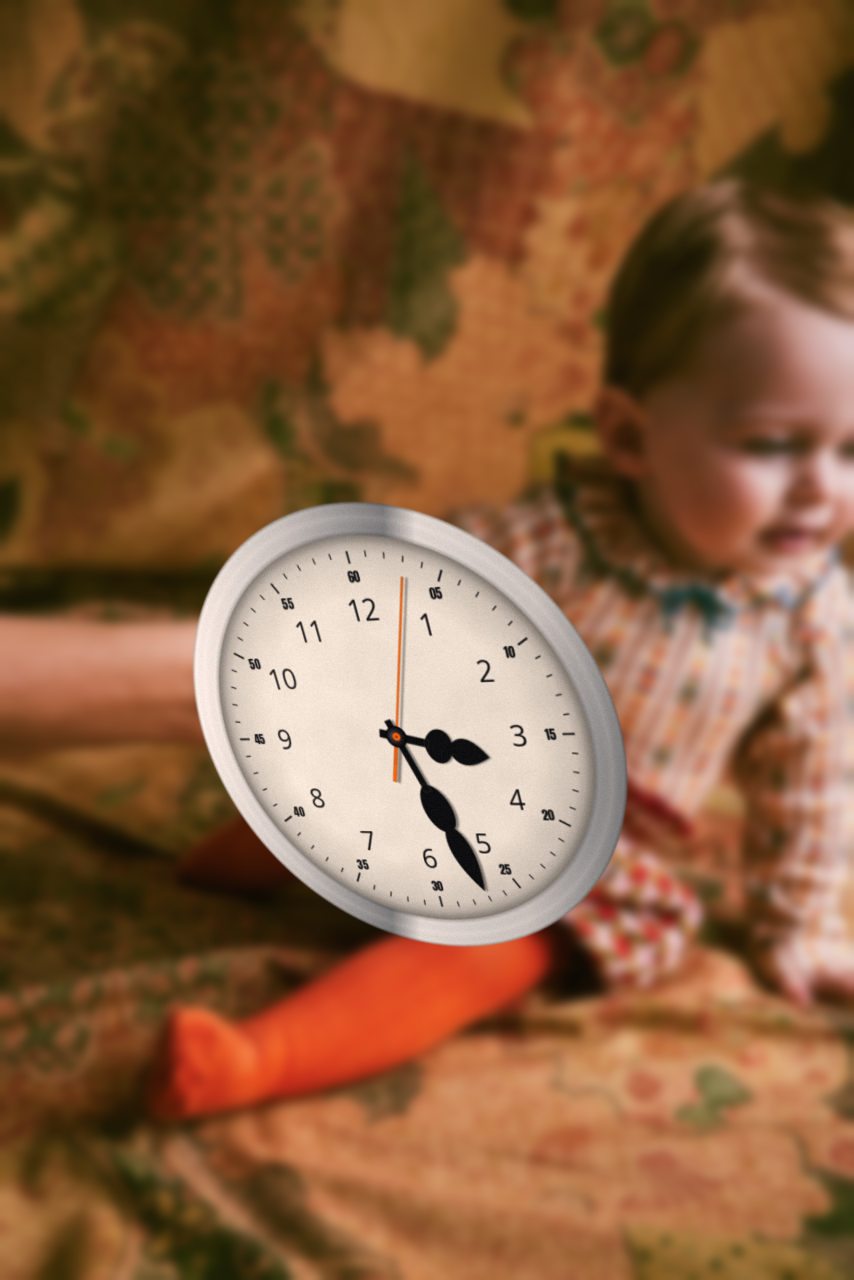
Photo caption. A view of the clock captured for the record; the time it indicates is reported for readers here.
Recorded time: 3:27:03
